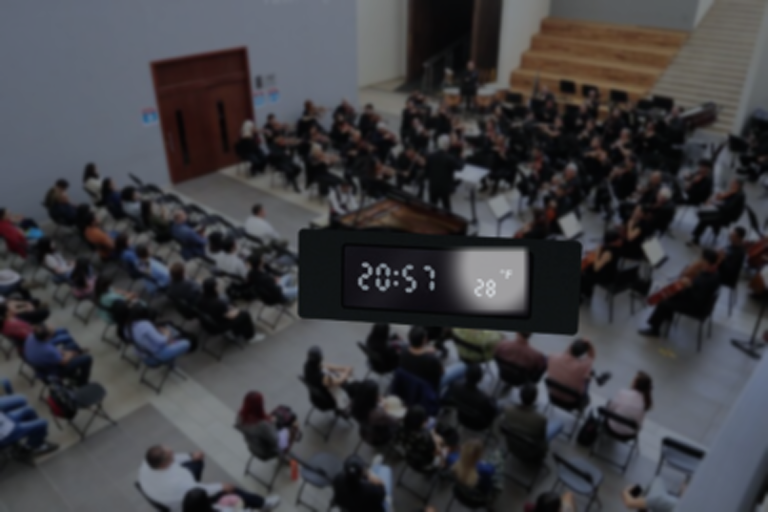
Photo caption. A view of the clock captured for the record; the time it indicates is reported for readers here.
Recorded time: 20:57
